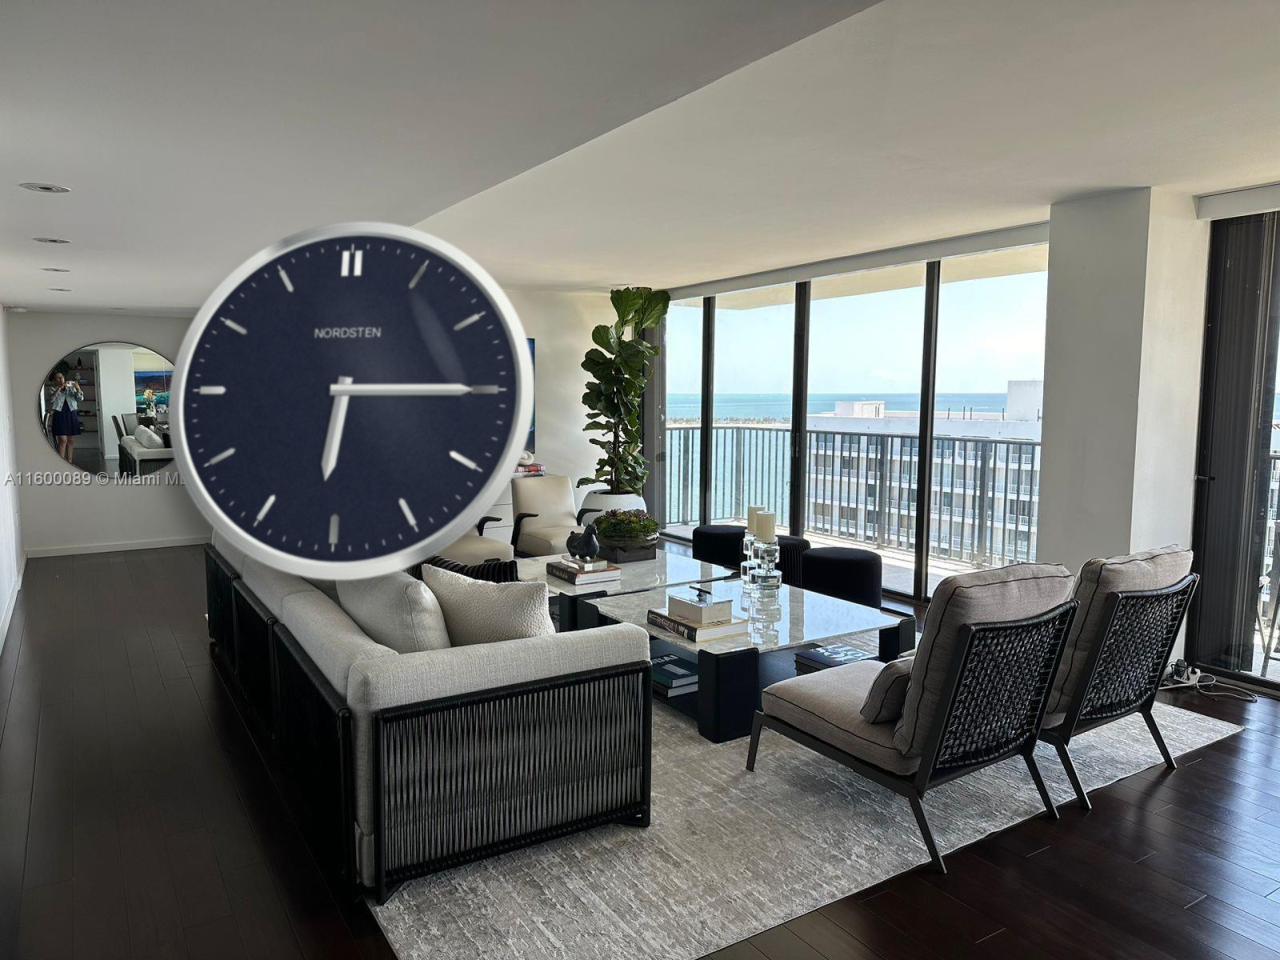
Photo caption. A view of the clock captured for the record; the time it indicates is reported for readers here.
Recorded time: 6:15
